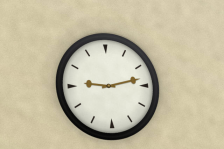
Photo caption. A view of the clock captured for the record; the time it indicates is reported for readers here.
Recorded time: 9:13
